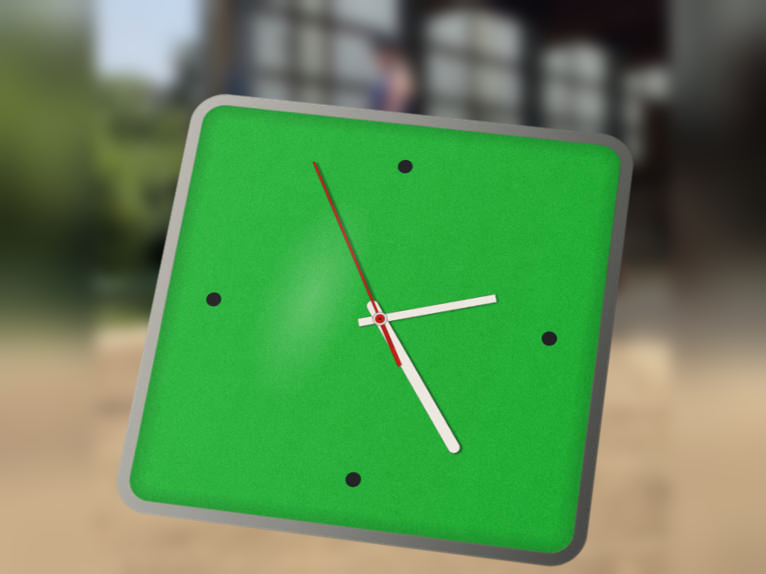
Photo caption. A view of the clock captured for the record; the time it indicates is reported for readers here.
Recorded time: 2:23:55
